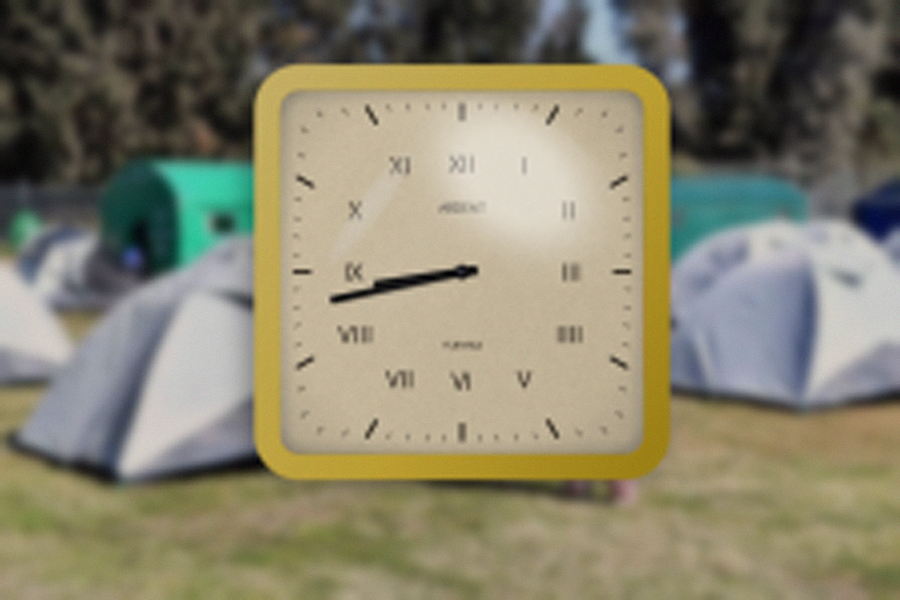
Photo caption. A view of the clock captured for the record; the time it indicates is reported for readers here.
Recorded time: 8:43
